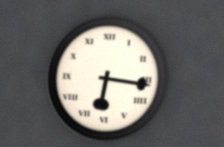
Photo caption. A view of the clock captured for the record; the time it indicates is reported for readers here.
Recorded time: 6:16
